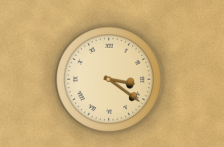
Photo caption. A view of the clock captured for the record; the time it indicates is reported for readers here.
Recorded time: 3:21
